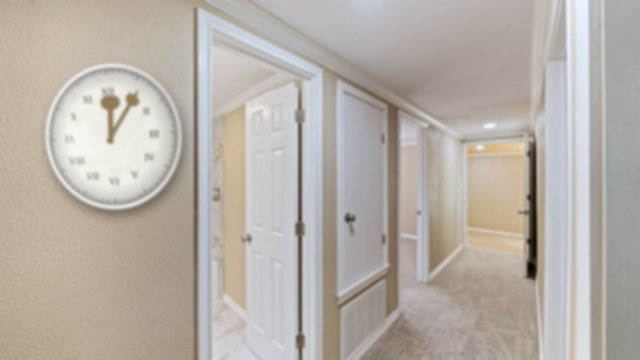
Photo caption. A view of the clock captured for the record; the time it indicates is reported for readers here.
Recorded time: 12:06
